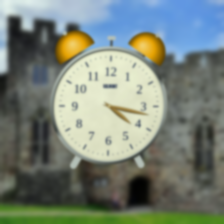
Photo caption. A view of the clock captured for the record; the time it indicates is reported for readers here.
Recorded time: 4:17
